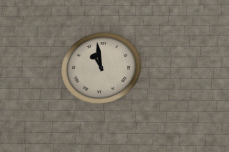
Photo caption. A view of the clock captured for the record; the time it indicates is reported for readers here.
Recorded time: 10:58
